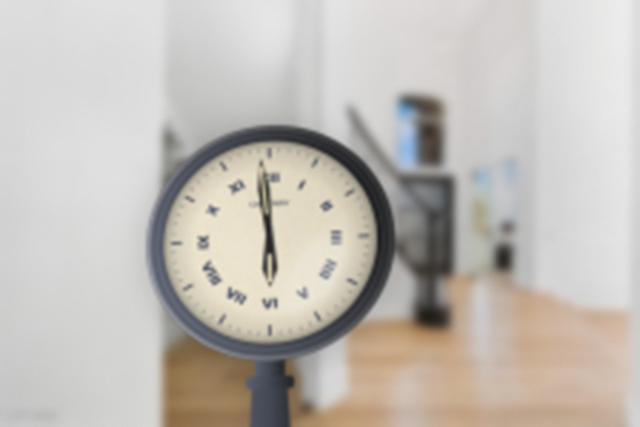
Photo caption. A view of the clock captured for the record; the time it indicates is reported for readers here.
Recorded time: 5:59
